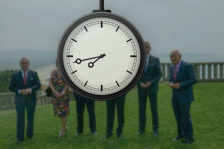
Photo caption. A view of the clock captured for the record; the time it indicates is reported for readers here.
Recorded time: 7:43
